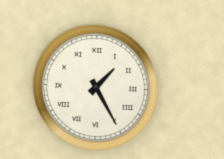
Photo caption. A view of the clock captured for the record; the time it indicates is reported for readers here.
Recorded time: 1:25
